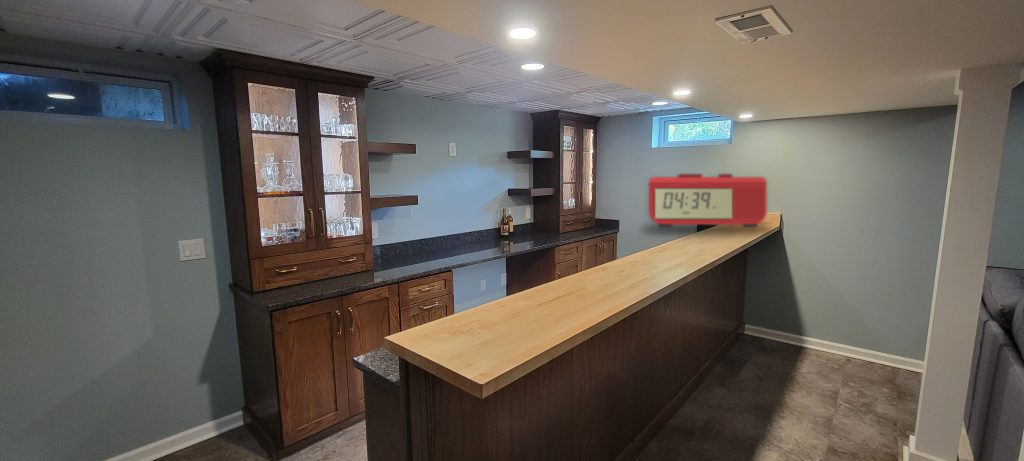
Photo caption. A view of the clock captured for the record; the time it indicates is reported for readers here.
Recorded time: 4:39
